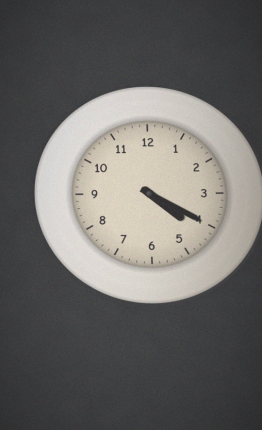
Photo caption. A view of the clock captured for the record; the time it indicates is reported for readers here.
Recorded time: 4:20
